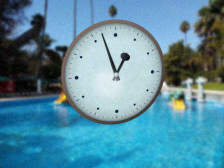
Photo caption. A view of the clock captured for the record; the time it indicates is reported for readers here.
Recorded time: 12:57
